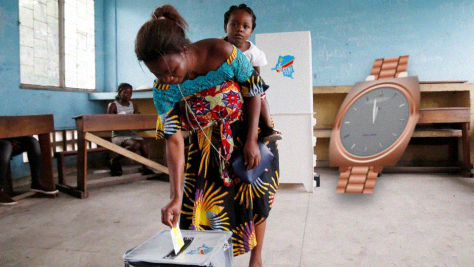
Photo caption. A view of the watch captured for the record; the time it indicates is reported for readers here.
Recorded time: 11:58
